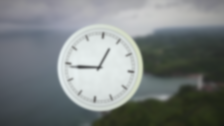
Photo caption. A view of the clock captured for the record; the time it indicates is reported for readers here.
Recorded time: 12:44
